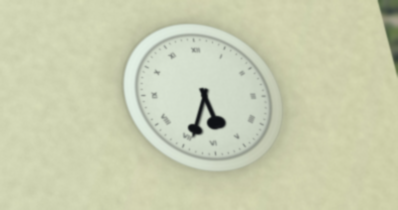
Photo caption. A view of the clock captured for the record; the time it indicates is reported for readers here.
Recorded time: 5:34
